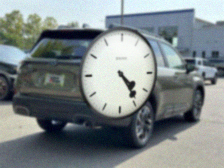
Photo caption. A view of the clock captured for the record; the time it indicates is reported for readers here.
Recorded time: 4:24
